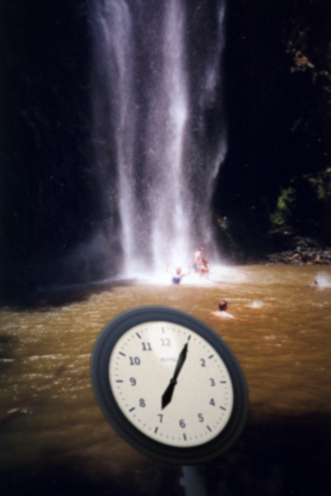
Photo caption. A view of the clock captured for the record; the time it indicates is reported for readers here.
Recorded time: 7:05
